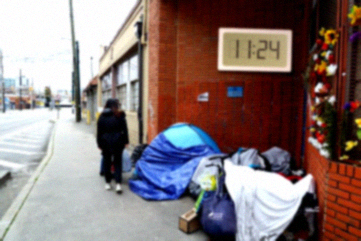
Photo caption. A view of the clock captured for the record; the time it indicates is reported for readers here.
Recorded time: 11:24
